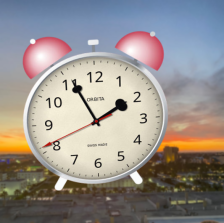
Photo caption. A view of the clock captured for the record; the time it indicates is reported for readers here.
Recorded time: 1:55:41
